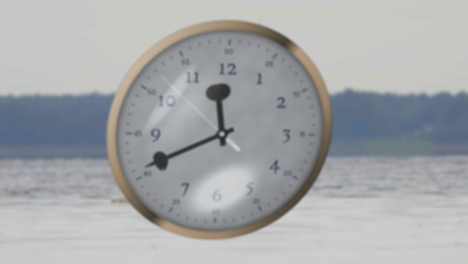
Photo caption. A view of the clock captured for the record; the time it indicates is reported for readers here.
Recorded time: 11:40:52
